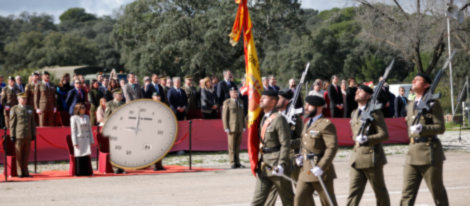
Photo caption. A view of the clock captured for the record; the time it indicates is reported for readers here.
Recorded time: 8:58
